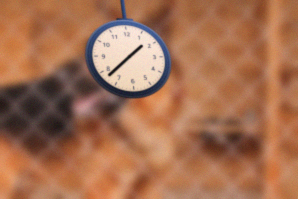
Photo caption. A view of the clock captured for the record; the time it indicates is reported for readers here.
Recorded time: 1:38
